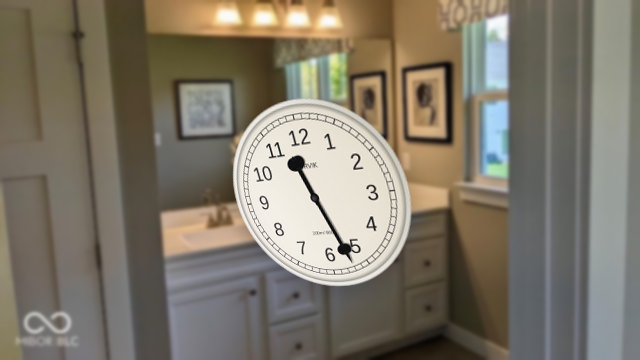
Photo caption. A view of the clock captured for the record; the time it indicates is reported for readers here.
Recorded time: 11:27
